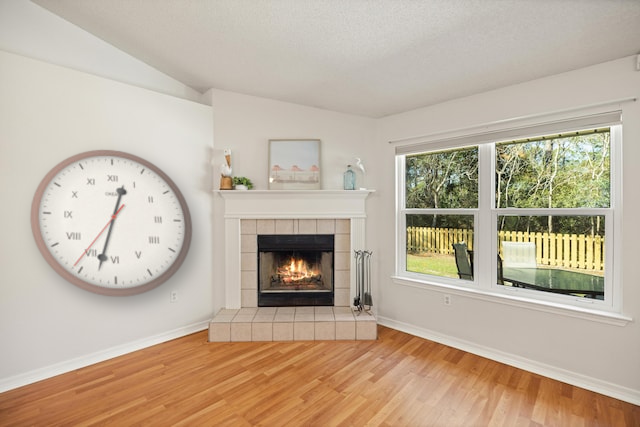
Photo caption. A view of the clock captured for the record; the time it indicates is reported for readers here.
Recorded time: 12:32:36
